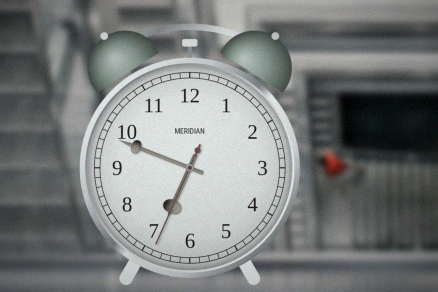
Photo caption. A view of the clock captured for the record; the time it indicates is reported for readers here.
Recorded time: 6:48:34
